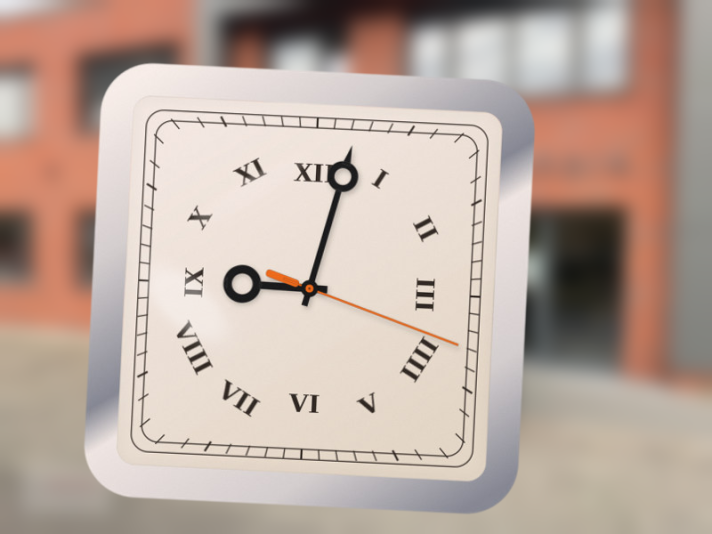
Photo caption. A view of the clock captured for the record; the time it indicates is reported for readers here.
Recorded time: 9:02:18
